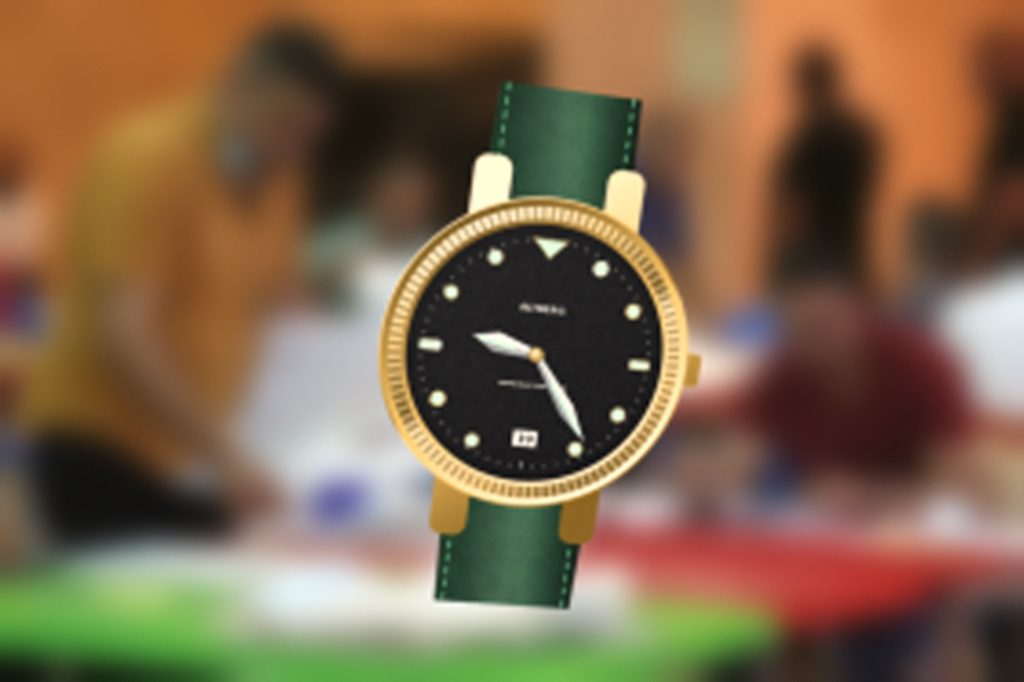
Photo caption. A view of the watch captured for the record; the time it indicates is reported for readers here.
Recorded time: 9:24
